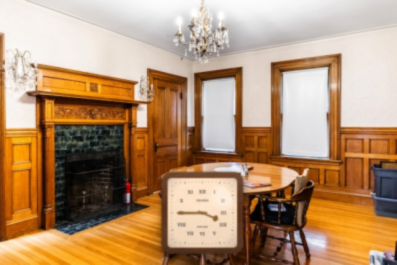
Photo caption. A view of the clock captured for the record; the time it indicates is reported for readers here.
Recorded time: 3:45
